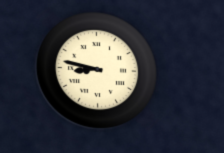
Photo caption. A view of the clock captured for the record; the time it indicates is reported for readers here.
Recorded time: 8:47
